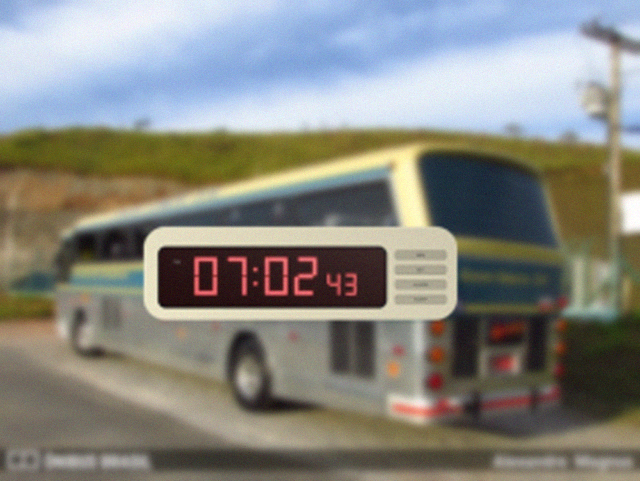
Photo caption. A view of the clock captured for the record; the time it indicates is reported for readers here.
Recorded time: 7:02:43
